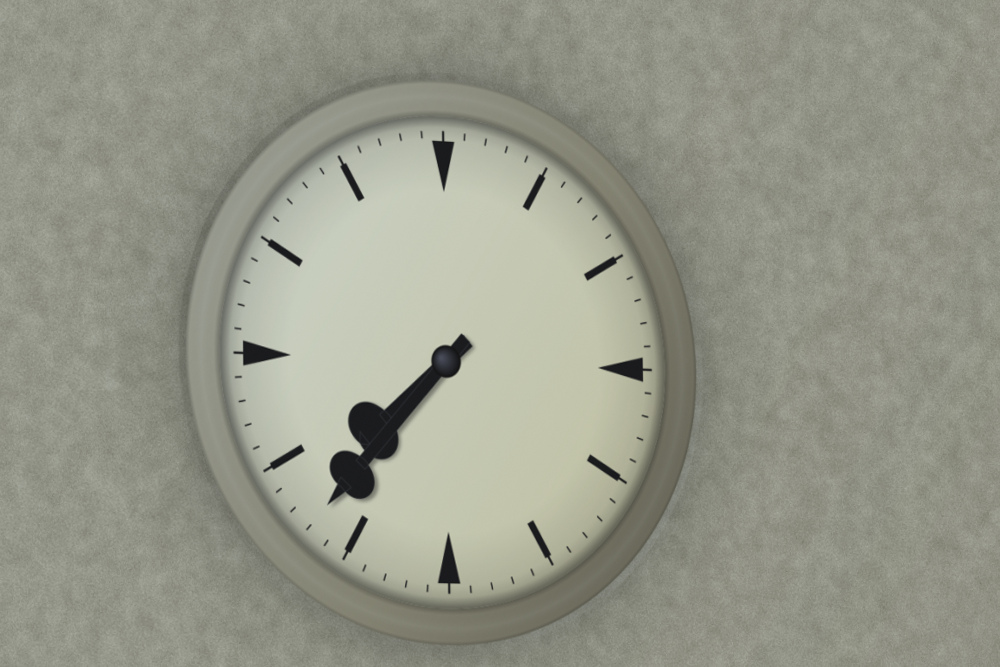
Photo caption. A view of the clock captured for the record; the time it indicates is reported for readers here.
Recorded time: 7:37
